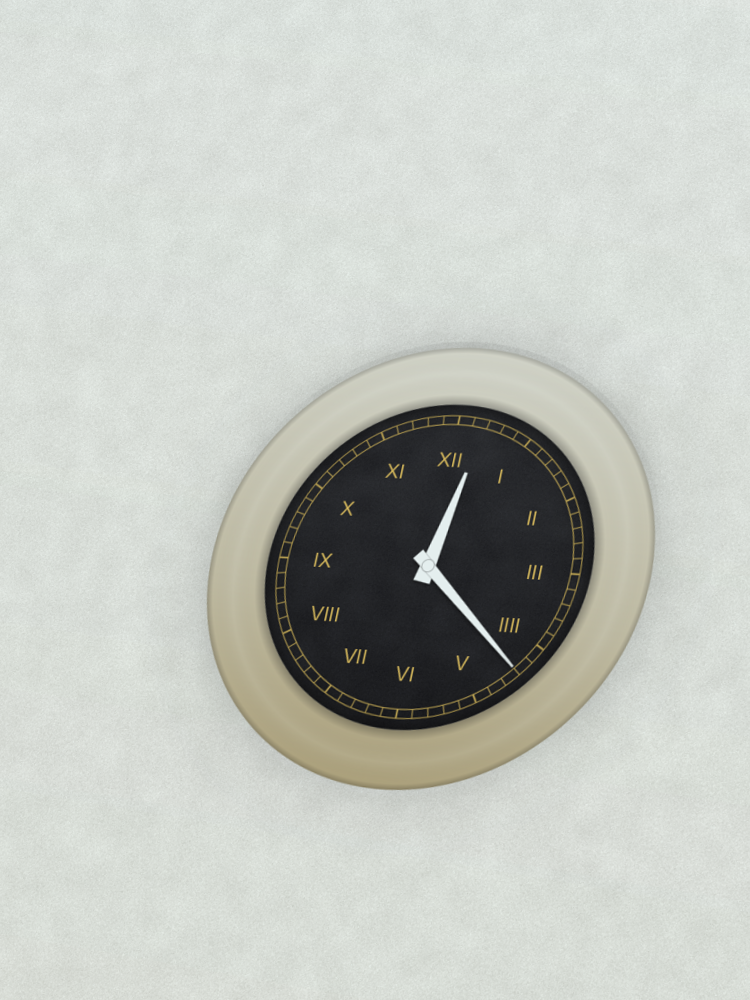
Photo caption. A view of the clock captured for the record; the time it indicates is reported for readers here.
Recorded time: 12:22
